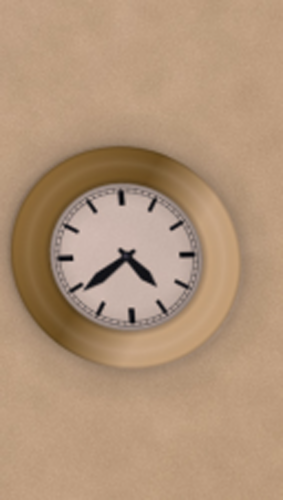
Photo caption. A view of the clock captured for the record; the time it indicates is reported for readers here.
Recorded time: 4:39
